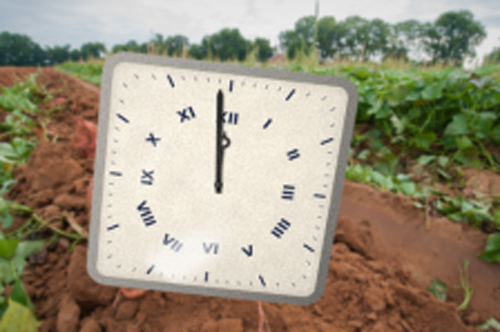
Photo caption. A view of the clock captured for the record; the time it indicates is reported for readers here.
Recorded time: 11:59
